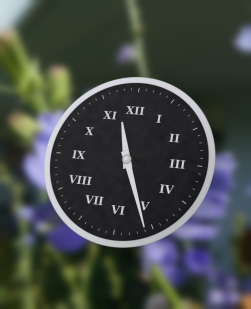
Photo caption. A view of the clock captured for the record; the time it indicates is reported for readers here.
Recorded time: 11:26
